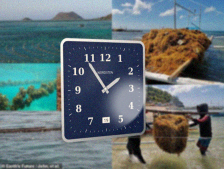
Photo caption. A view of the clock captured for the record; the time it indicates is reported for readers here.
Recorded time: 1:54
